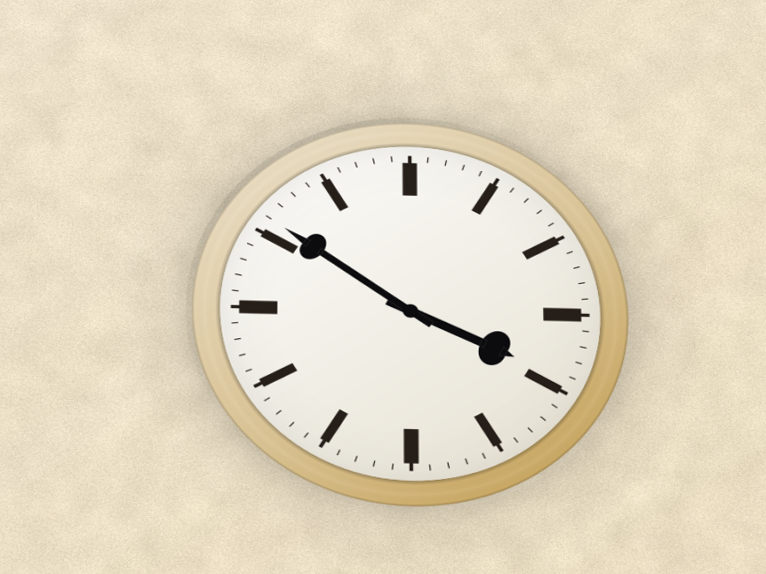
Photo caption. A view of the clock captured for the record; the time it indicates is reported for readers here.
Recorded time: 3:51
